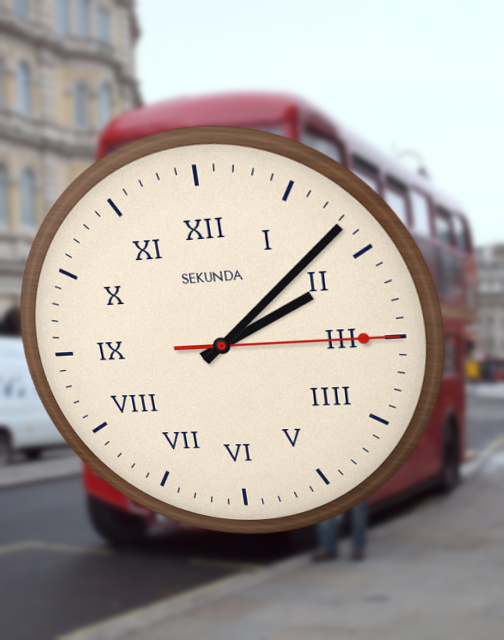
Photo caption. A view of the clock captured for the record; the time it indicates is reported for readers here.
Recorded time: 2:08:15
